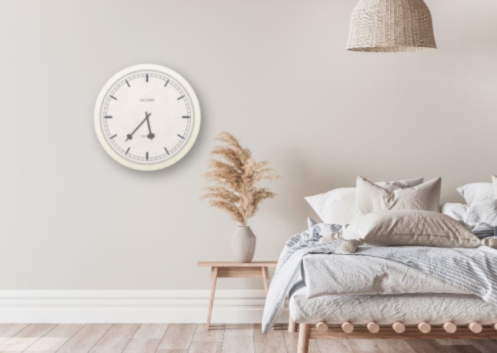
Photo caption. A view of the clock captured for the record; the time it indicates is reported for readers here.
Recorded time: 5:37
